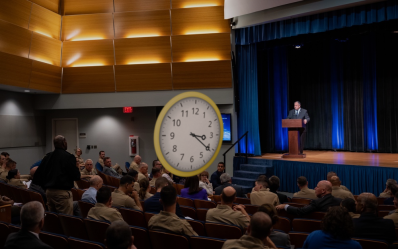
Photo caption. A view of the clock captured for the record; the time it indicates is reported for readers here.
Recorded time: 3:21
